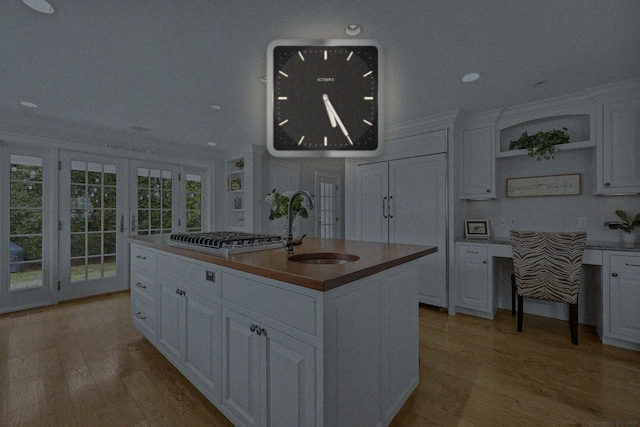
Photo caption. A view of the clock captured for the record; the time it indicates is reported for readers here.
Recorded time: 5:25
